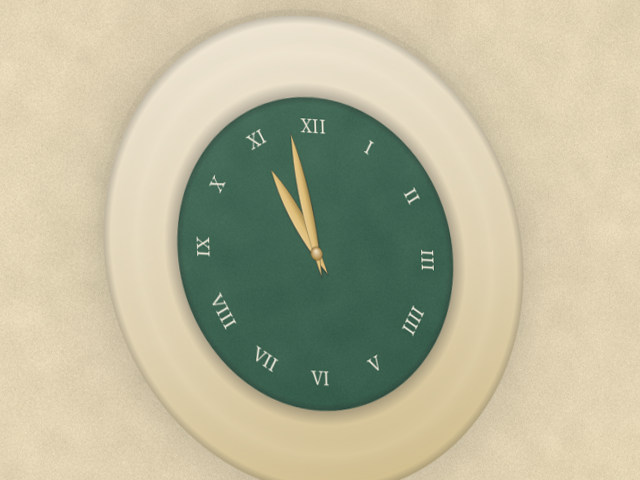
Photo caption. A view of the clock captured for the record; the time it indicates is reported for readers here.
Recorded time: 10:58
